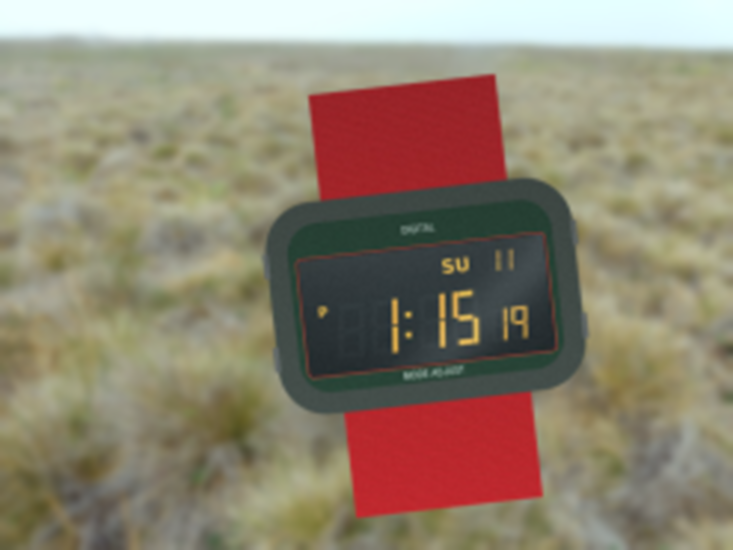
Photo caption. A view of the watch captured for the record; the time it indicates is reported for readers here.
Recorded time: 1:15:19
